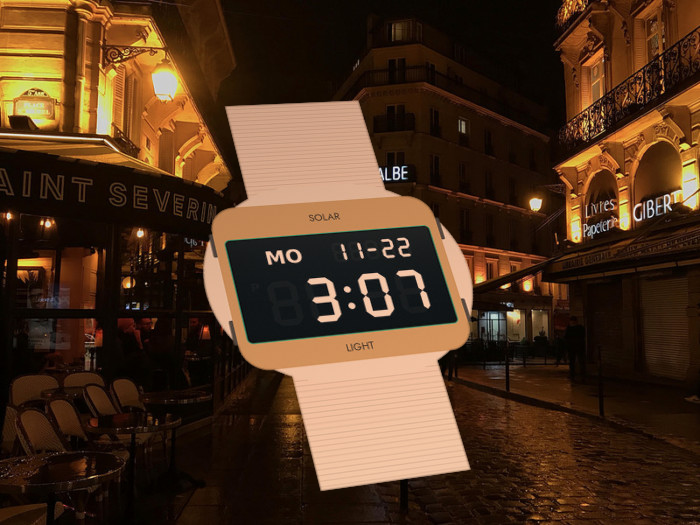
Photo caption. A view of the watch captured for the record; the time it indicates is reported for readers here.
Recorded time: 3:07
